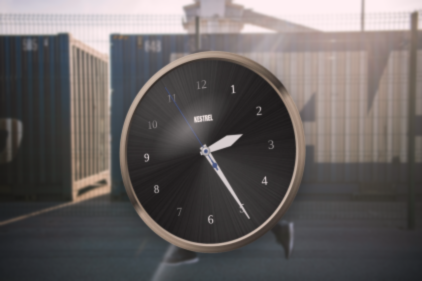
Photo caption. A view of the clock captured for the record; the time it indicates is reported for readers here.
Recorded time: 2:24:55
